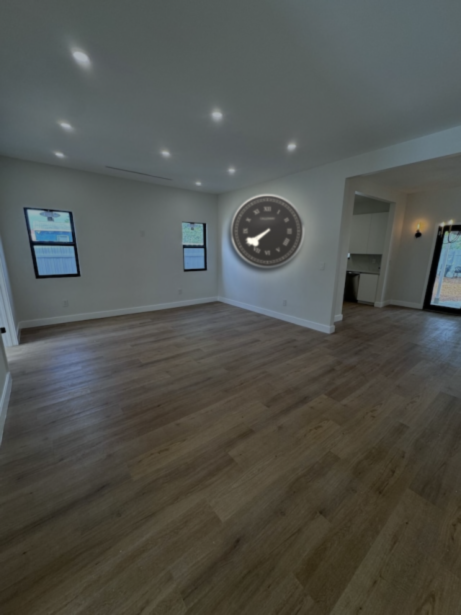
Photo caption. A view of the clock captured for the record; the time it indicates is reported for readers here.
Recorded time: 7:40
